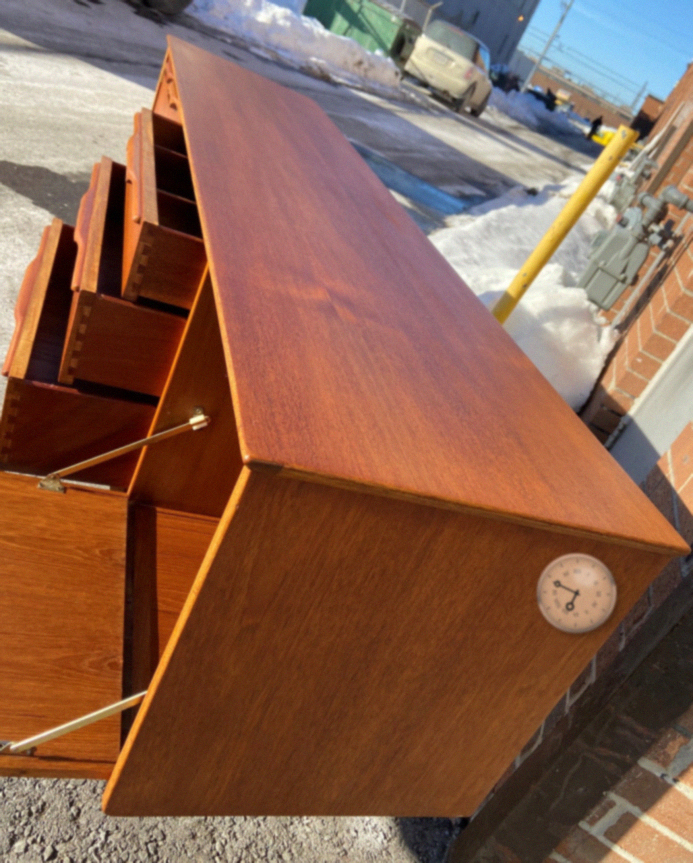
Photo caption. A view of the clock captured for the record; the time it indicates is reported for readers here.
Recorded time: 6:49
